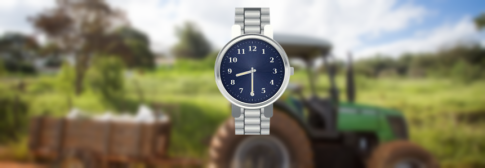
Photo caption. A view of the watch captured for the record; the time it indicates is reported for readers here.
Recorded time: 8:30
